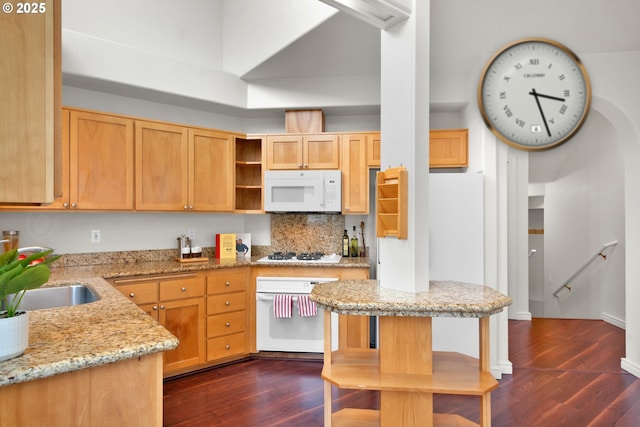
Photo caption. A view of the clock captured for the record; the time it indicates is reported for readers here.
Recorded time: 3:27
